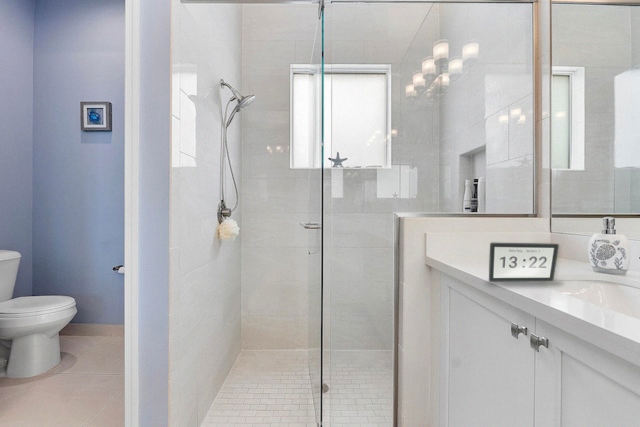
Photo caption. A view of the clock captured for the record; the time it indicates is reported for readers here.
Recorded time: 13:22
